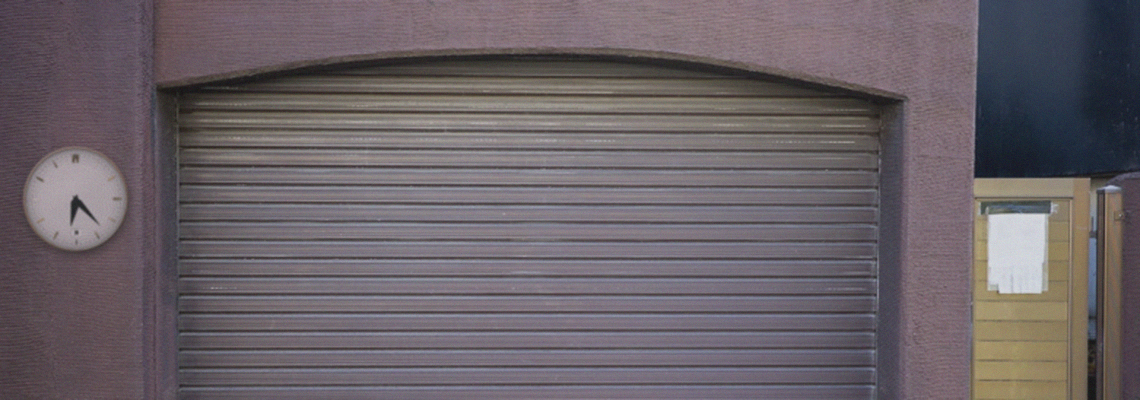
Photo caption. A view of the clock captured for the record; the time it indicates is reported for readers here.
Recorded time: 6:23
